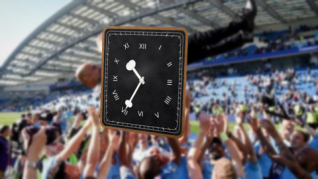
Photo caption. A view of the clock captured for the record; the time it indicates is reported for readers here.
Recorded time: 10:35
